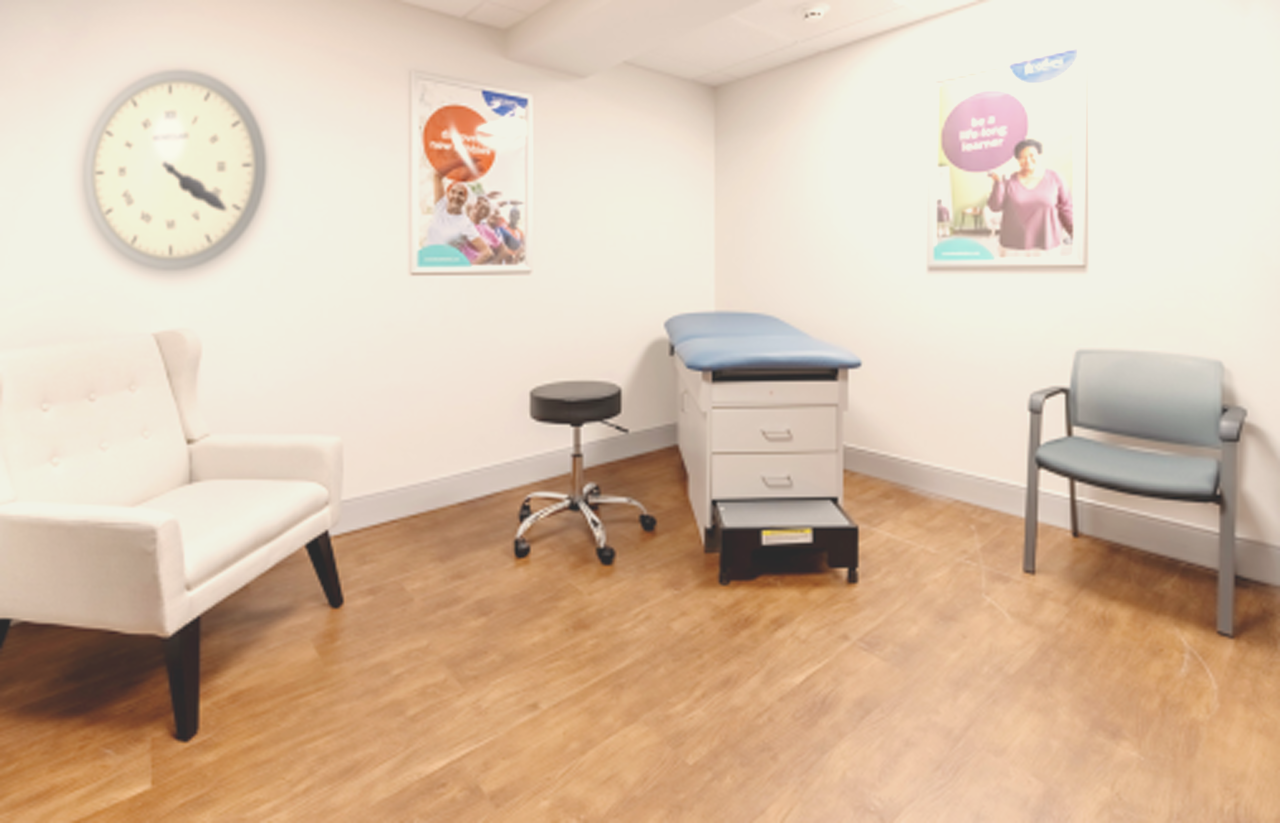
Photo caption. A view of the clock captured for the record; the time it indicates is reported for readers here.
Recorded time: 4:21
